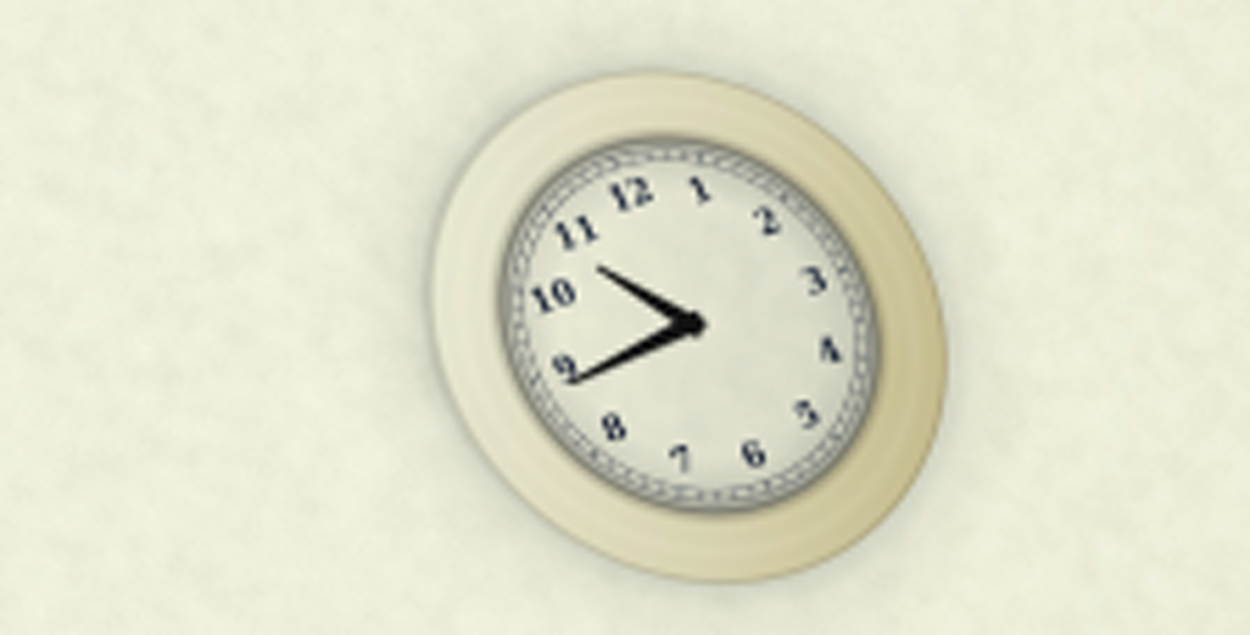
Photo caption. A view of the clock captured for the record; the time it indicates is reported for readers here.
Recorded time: 10:44
